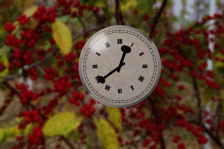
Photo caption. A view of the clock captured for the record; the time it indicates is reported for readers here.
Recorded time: 12:39
